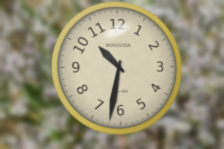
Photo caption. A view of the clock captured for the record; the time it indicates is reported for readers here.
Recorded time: 10:32
